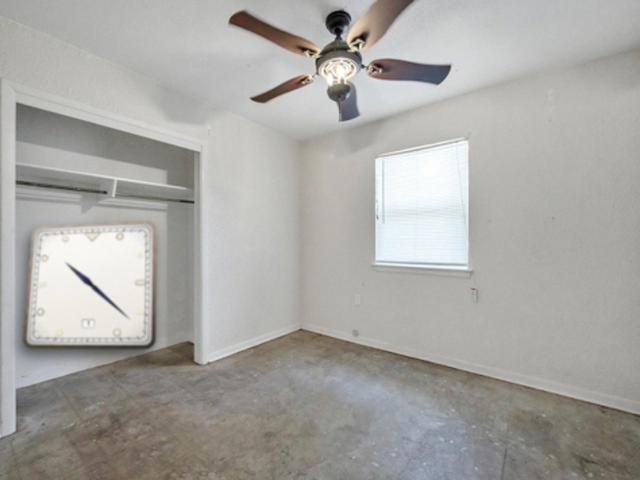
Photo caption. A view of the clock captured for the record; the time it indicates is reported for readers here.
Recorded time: 10:22
